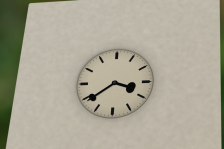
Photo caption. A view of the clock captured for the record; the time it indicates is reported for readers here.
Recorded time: 3:39
